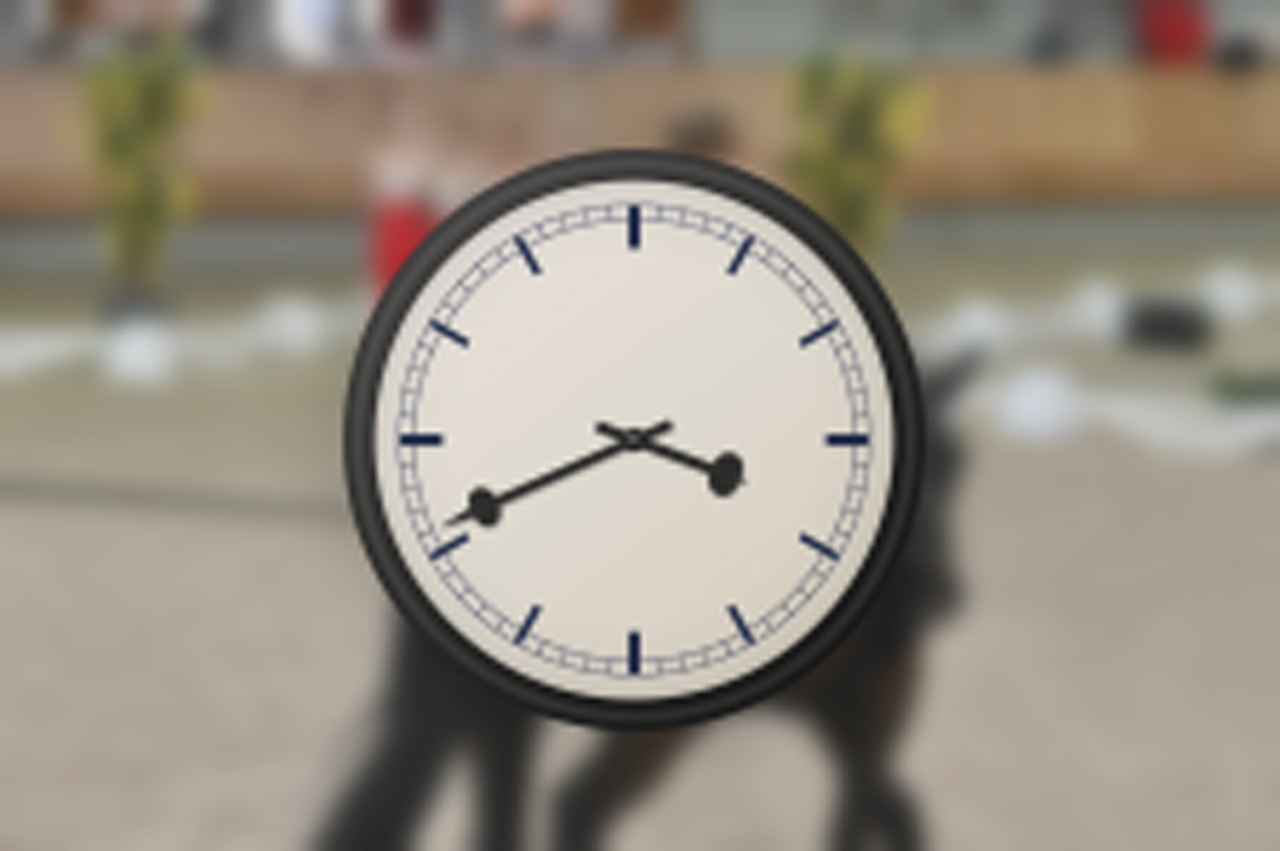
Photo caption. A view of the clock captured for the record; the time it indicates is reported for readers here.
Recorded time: 3:41
